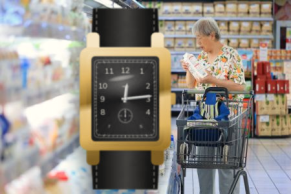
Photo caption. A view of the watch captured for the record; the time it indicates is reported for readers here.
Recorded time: 12:14
